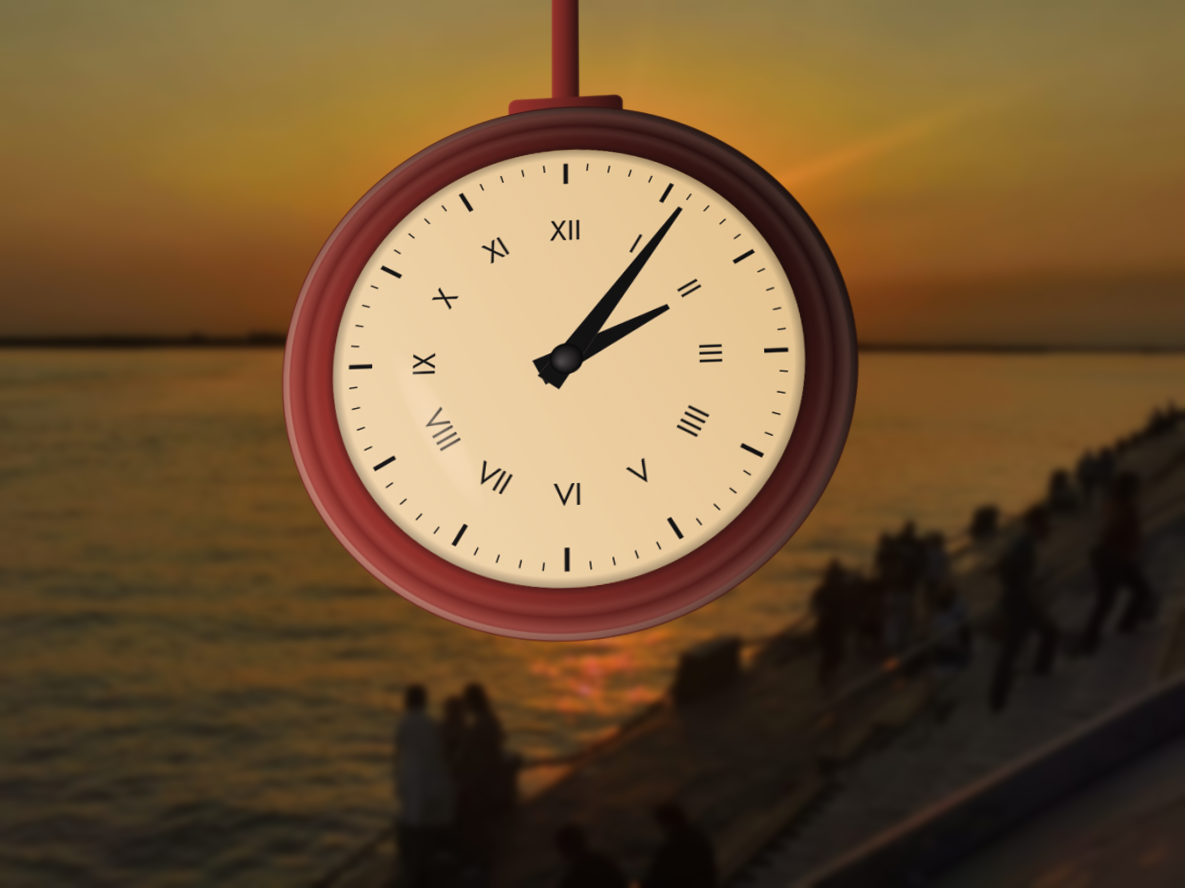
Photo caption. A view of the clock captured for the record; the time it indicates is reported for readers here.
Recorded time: 2:06
